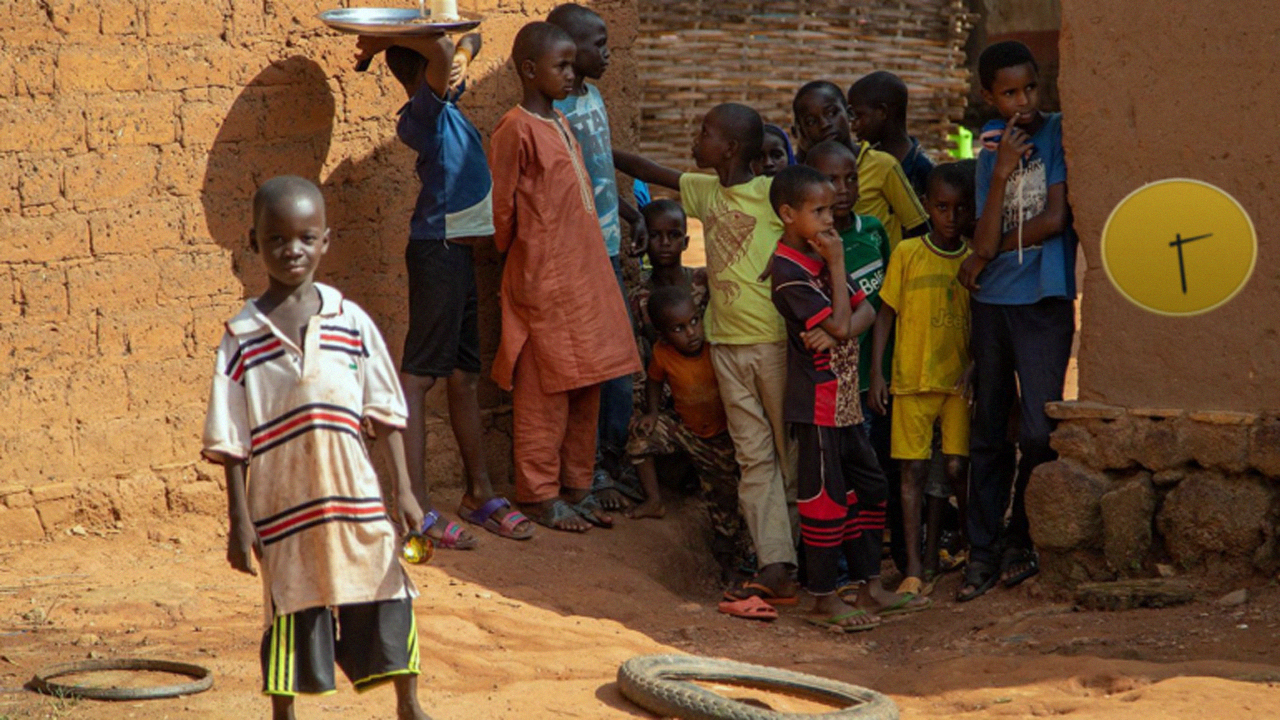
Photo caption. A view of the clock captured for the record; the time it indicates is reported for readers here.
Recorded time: 2:29
